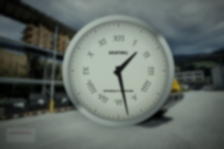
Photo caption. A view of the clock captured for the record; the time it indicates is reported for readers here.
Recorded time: 1:28
